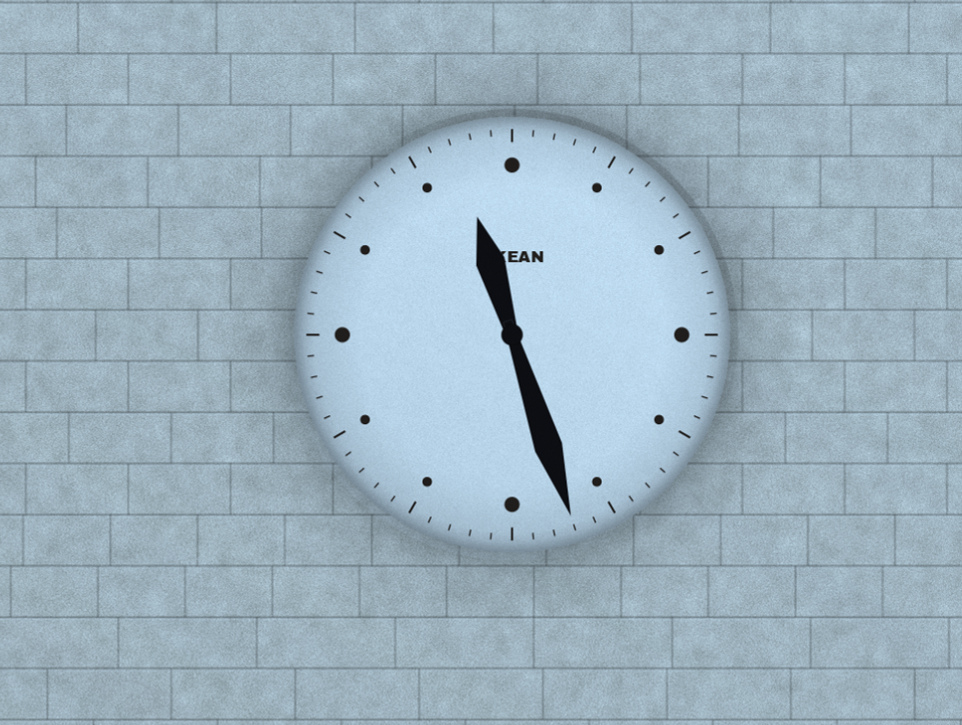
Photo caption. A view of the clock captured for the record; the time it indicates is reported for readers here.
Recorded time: 11:27
